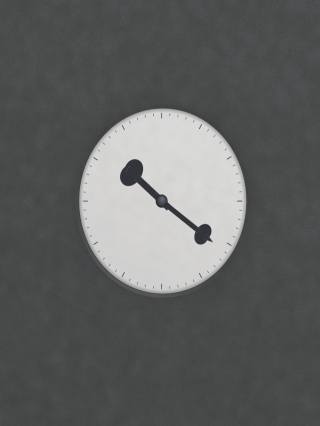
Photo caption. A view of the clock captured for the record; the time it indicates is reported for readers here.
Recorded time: 10:21
